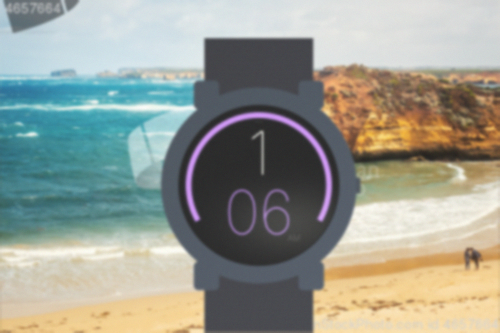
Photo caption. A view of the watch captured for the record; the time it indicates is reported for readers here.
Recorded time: 1:06
